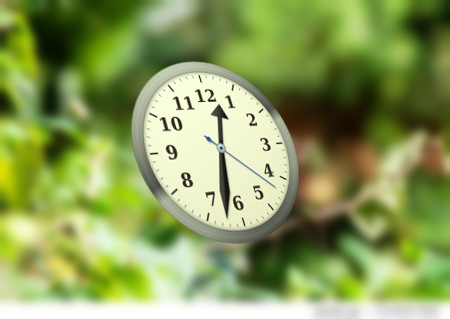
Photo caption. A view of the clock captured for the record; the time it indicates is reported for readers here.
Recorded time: 12:32:22
